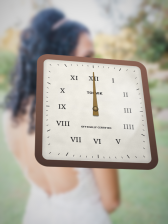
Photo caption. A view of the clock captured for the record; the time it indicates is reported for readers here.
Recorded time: 12:00
